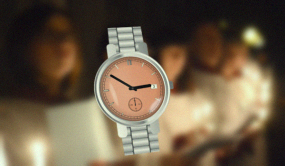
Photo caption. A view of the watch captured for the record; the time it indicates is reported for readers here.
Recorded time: 2:51
